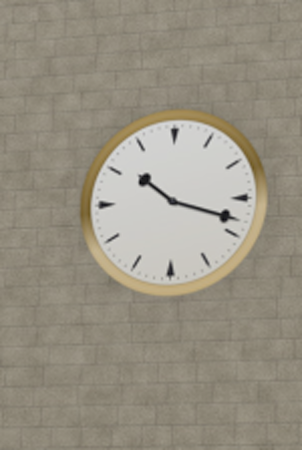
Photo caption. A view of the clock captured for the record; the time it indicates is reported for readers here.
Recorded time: 10:18
